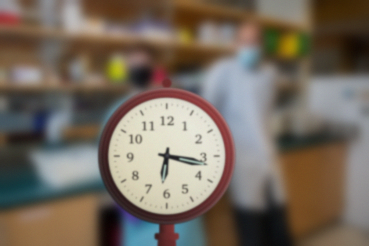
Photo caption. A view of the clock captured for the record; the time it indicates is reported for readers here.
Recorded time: 6:17
